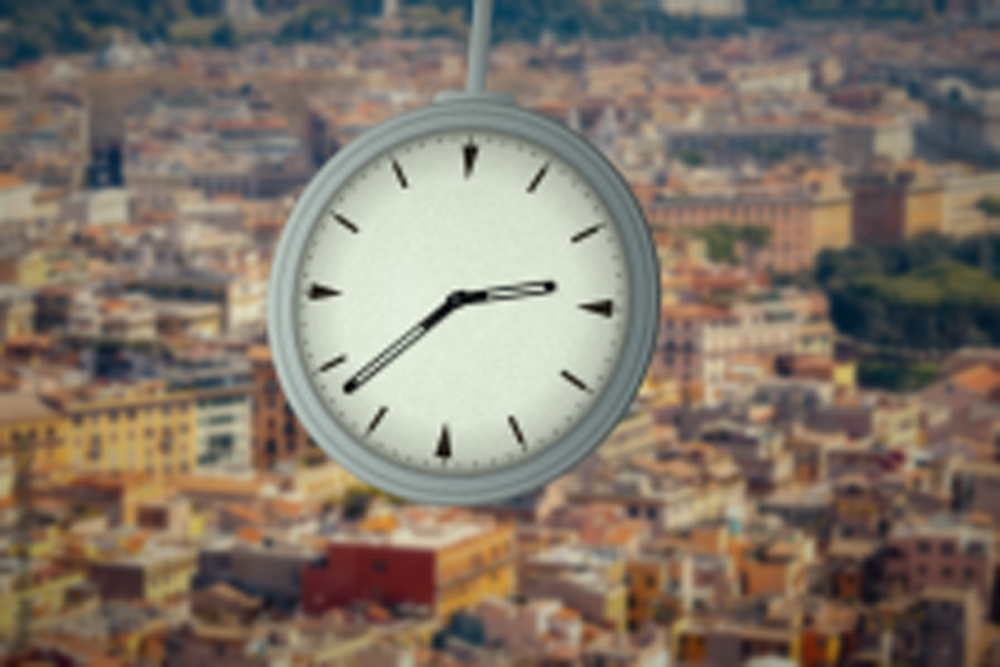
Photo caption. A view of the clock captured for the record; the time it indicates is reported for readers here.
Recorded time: 2:38
